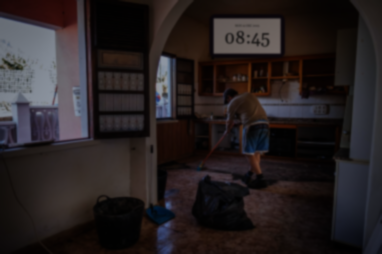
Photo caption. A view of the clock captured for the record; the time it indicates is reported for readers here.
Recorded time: 8:45
